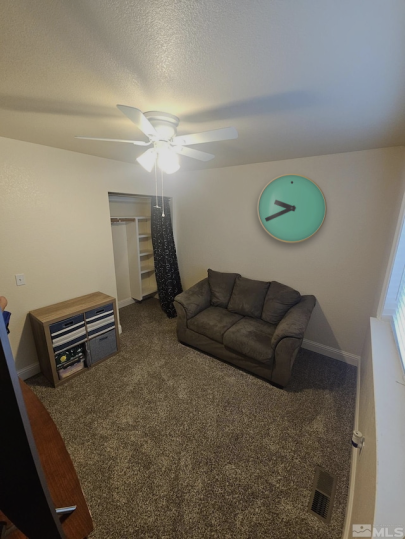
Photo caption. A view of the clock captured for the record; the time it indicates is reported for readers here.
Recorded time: 9:41
